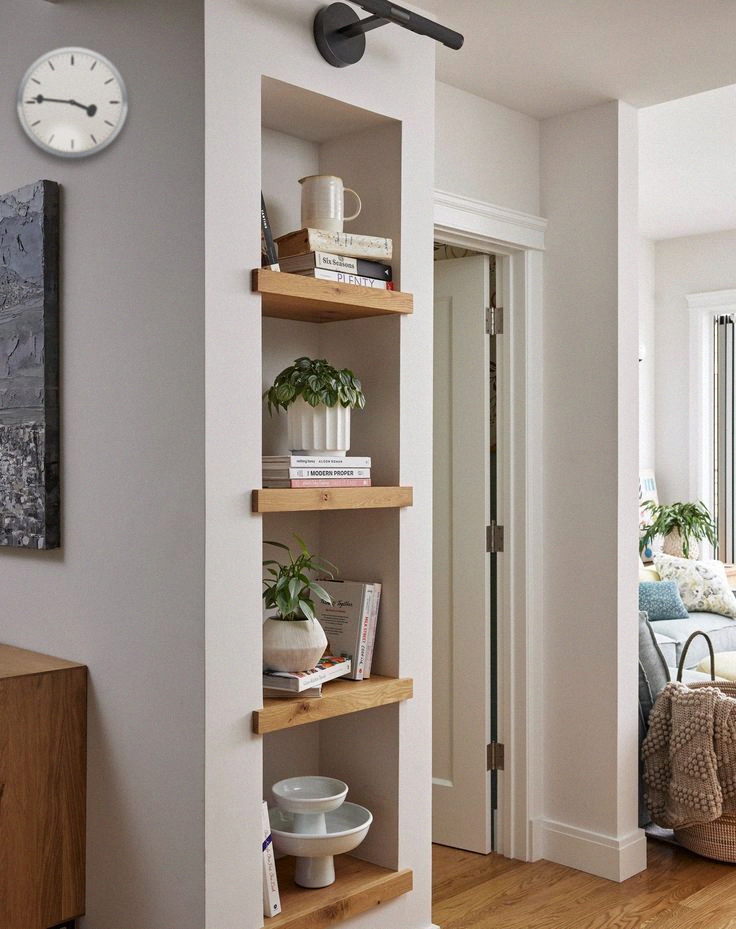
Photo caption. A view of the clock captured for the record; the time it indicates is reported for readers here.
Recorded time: 3:46
